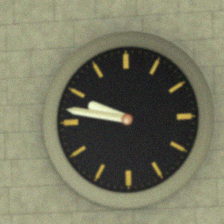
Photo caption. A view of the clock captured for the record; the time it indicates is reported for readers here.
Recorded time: 9:47
